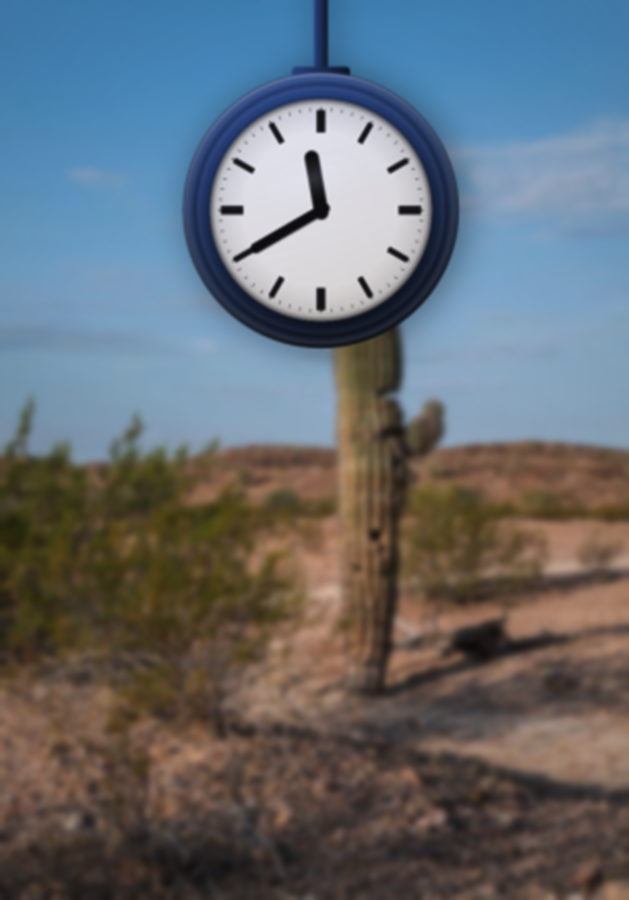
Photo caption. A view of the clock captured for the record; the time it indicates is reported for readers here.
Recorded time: 11:40
